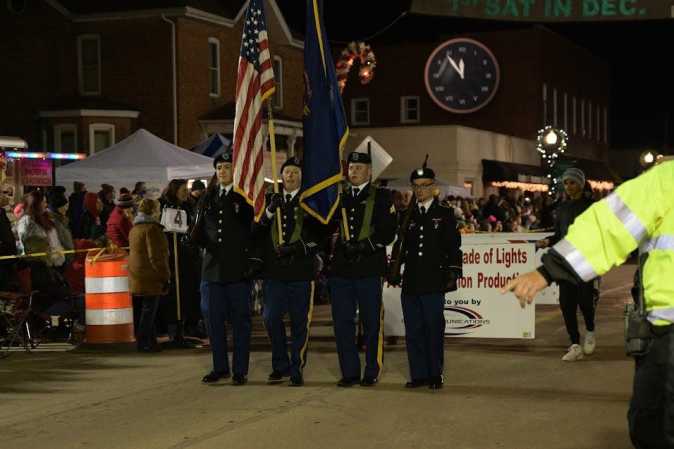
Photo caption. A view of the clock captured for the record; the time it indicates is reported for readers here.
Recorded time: 11:54
